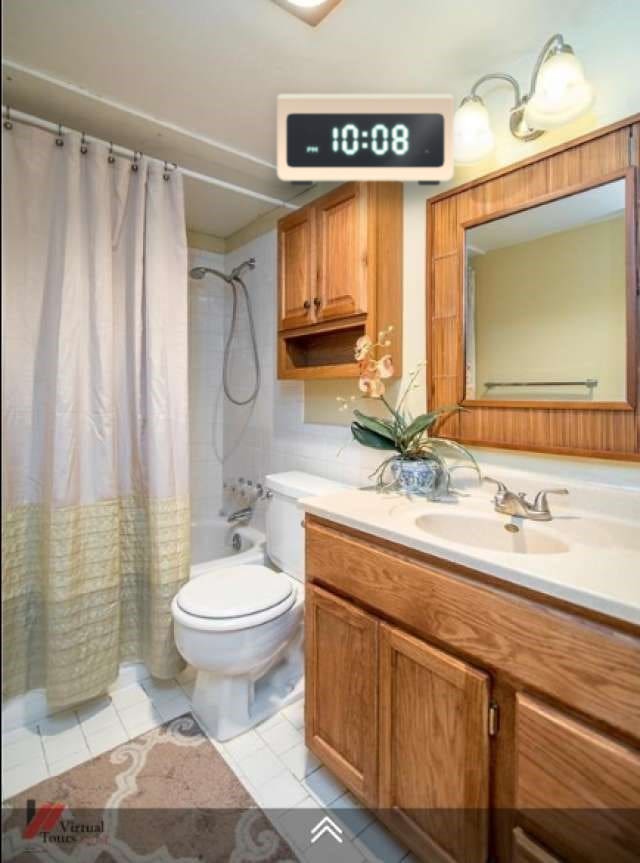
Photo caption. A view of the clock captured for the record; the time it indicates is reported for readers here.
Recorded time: 10:08
